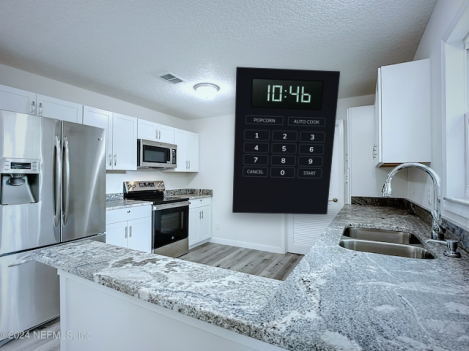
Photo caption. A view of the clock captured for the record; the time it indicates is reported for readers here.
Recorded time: 10:46
